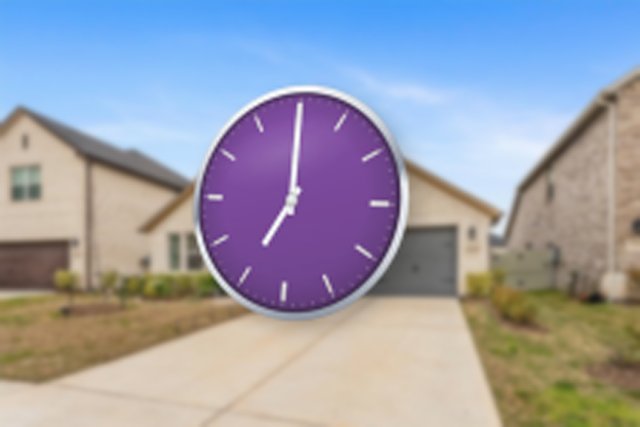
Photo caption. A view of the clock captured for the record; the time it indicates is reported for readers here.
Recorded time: 7:00
